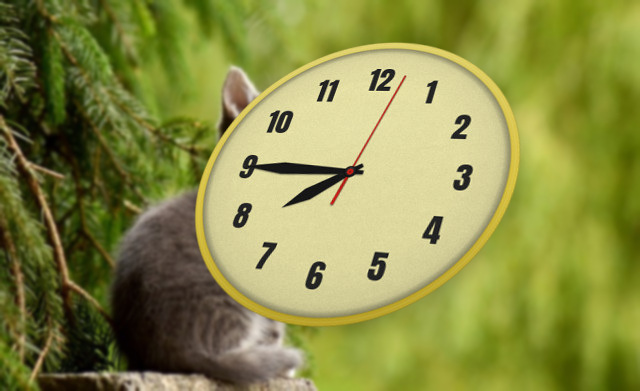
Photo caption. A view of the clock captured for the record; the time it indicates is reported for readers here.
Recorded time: 7:45:02
